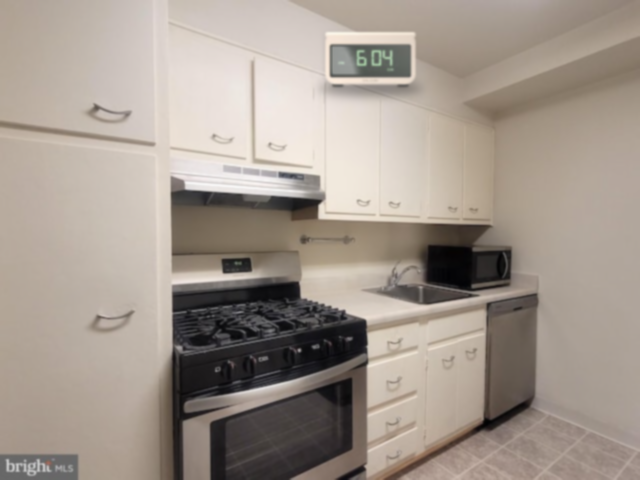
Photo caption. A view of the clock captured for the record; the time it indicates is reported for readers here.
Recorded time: 6:04
